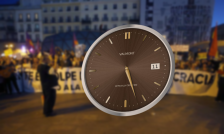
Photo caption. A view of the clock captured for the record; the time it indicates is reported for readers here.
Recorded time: 5:27
